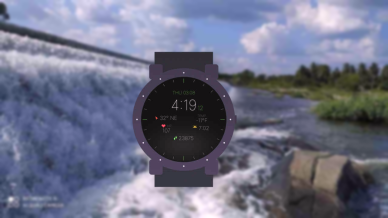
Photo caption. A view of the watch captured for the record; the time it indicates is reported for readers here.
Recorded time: 4:19
